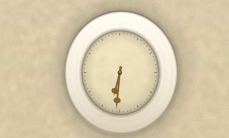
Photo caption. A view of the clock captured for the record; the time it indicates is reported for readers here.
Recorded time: 6:31
